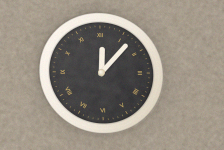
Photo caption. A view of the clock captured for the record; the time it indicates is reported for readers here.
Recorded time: 12:07
